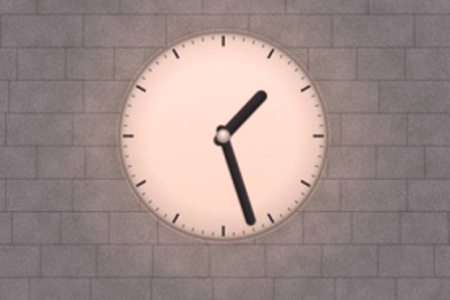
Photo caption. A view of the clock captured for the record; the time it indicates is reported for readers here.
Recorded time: 1:27
